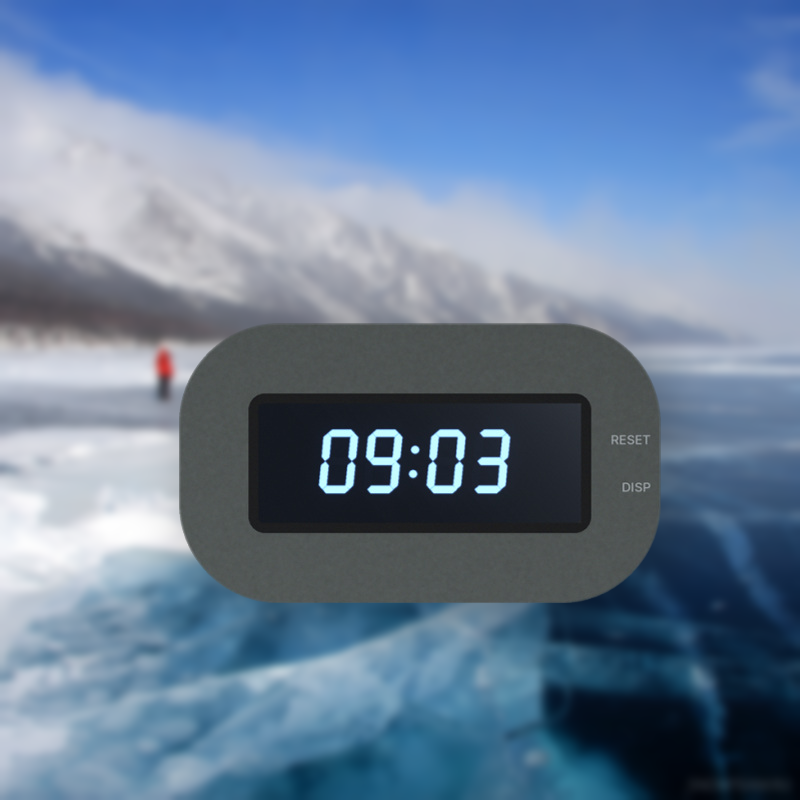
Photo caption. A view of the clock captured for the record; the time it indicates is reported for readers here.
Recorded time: 9:03
